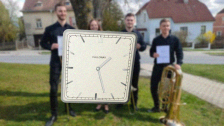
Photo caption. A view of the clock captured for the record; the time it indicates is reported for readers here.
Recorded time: 1:27
